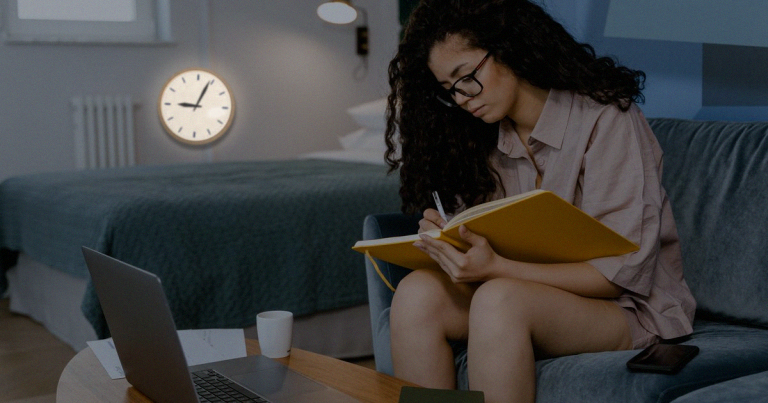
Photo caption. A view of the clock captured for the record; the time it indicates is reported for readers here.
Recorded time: 9:04
